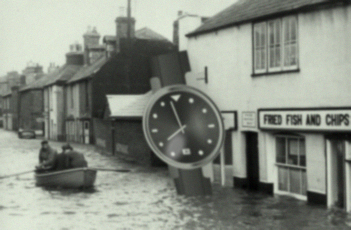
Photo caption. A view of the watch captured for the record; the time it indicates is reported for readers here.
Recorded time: 7:58
